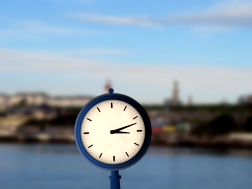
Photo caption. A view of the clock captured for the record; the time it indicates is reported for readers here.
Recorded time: 3:12
